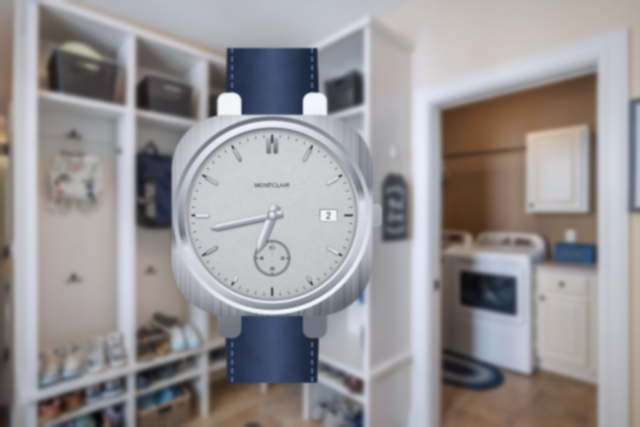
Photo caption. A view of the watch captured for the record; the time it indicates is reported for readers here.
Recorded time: 6:43
